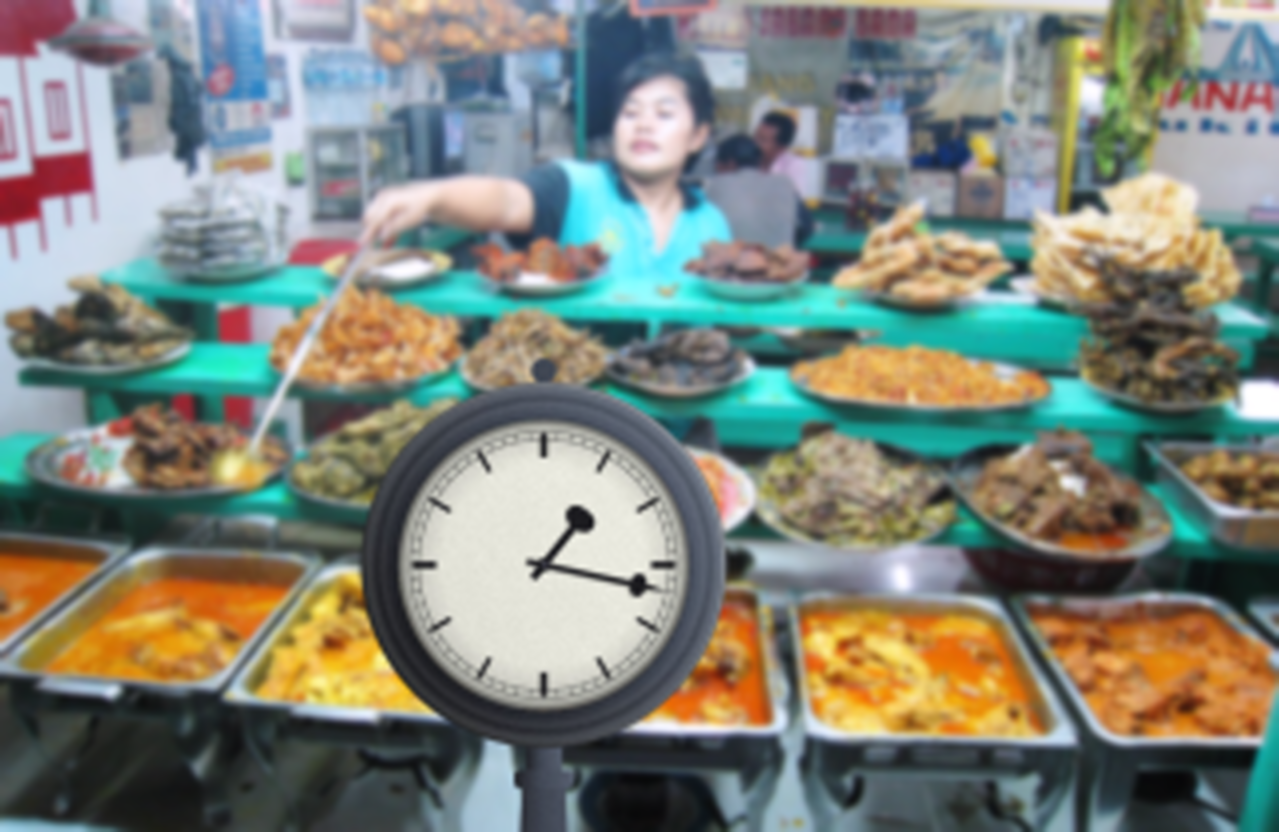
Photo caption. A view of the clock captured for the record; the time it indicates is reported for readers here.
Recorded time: 1:17
